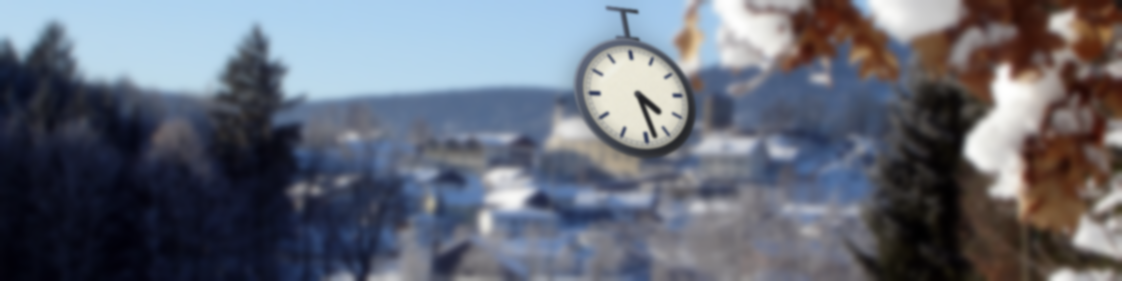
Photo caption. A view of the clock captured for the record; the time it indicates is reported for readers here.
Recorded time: 4:28
